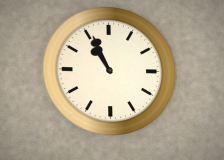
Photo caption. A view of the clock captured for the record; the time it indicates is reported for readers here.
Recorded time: 10:56
